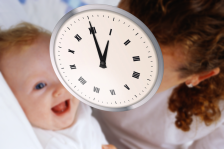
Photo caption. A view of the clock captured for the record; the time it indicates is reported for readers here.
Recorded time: 1:00
